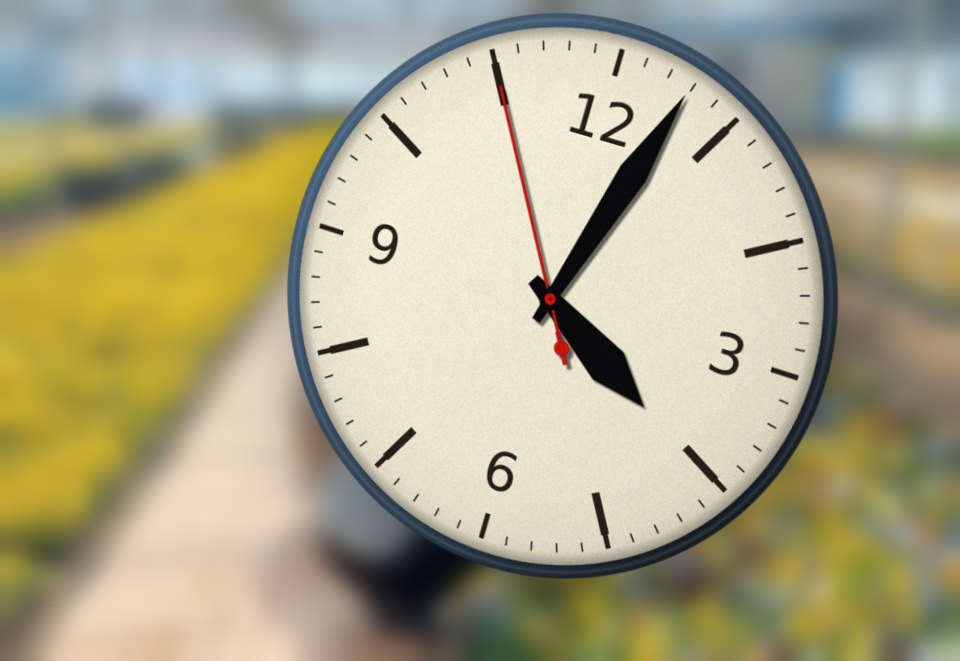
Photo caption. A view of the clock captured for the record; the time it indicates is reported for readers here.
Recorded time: 4:02:55
